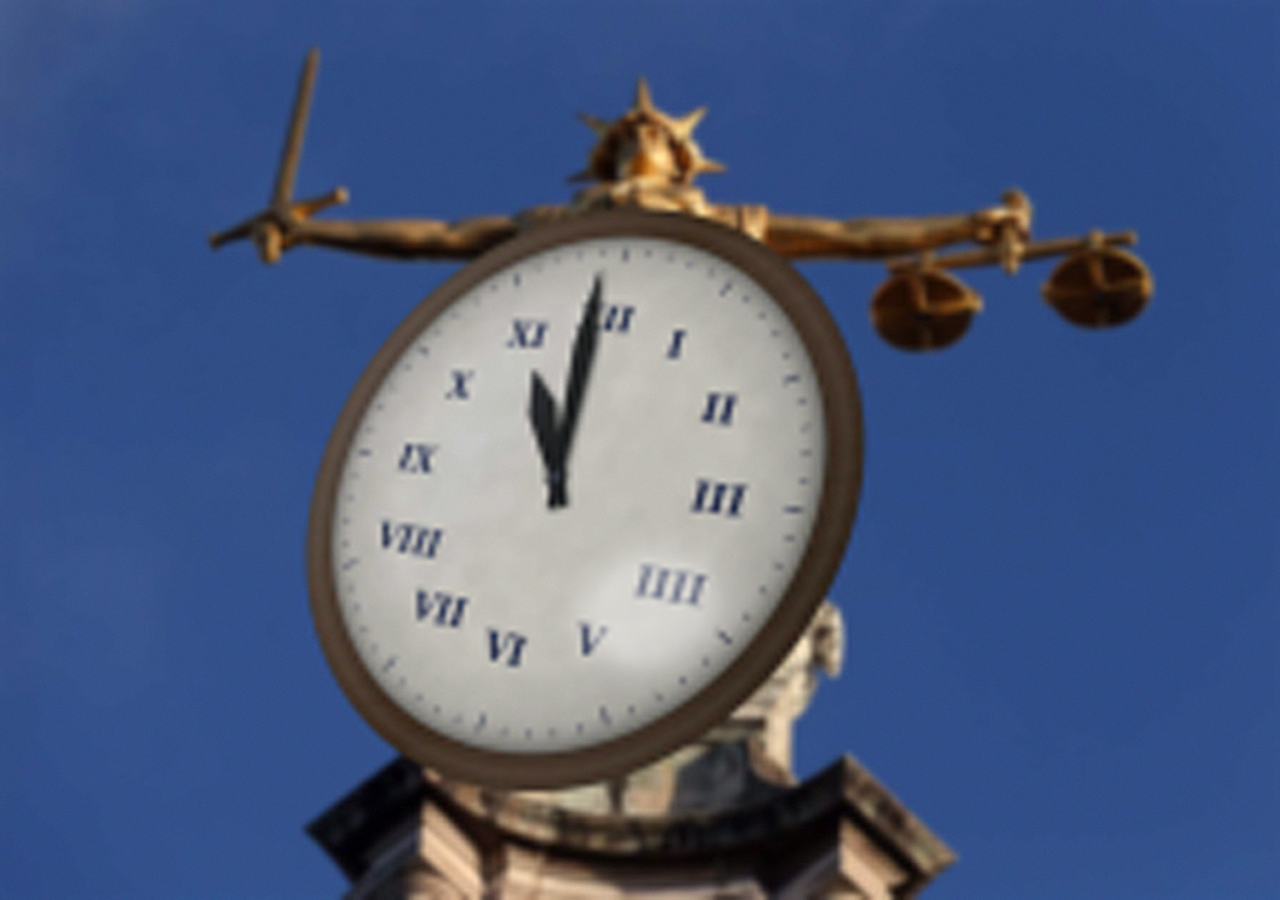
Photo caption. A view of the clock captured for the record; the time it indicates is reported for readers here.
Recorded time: 10:59
